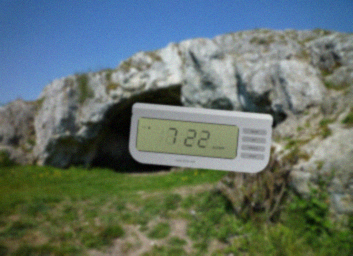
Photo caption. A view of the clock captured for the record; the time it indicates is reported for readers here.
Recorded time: 7:22
